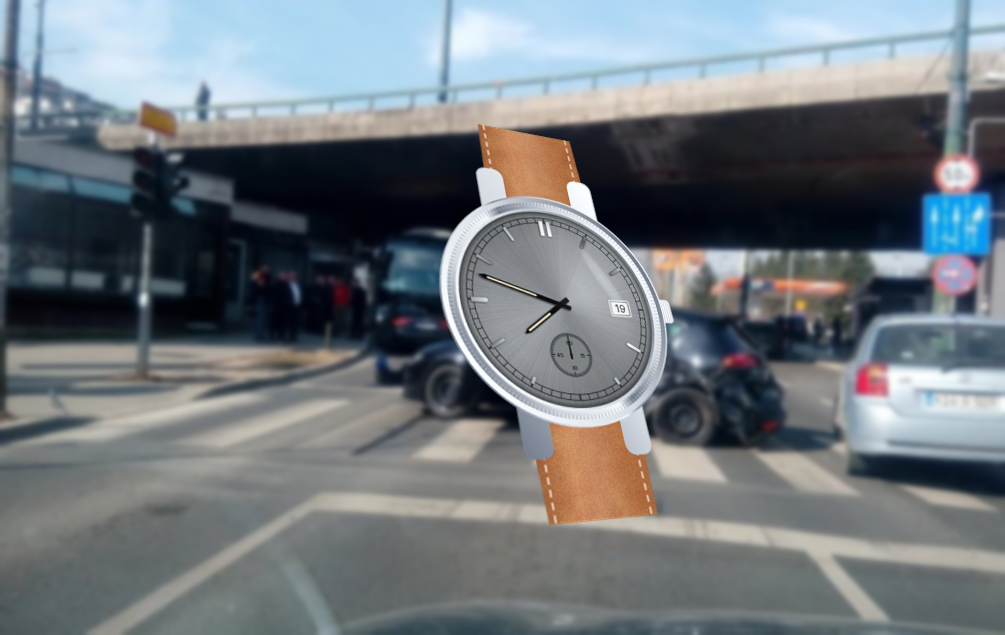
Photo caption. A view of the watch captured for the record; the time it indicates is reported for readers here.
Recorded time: 7:48
